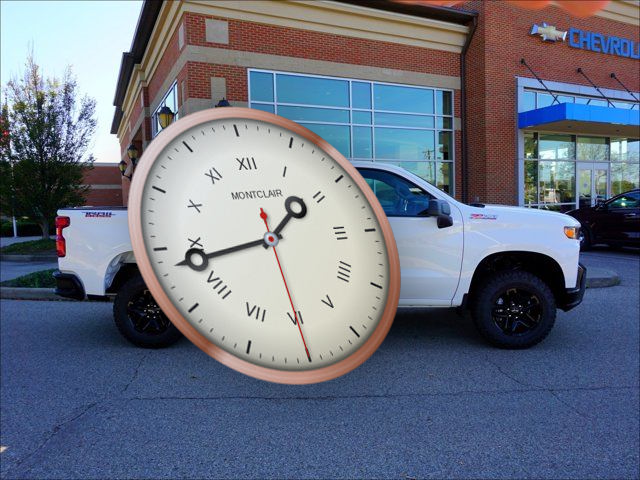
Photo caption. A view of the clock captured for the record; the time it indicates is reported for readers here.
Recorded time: 1:43:30
